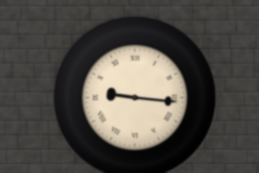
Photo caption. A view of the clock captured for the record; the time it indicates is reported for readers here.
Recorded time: 9:16
